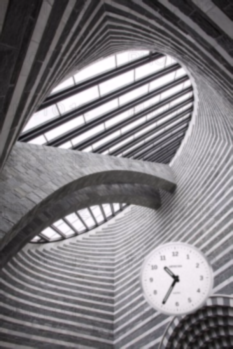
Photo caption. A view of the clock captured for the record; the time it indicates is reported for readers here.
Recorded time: 10:35
